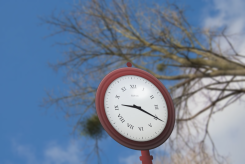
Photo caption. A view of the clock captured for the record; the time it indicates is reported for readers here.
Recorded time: 9:20
